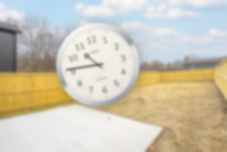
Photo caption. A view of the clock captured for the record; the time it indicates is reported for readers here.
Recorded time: 10:46
